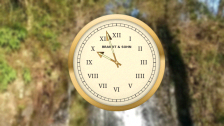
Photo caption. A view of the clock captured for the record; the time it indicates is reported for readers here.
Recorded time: 9:57
